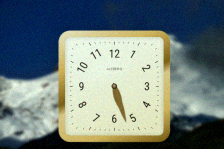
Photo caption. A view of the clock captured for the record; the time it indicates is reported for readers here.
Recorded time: 5:27
